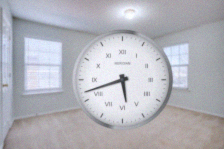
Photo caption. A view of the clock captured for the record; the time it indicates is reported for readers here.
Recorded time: 5:42
